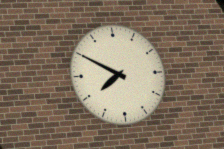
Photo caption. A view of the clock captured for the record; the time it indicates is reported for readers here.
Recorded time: 7:50
